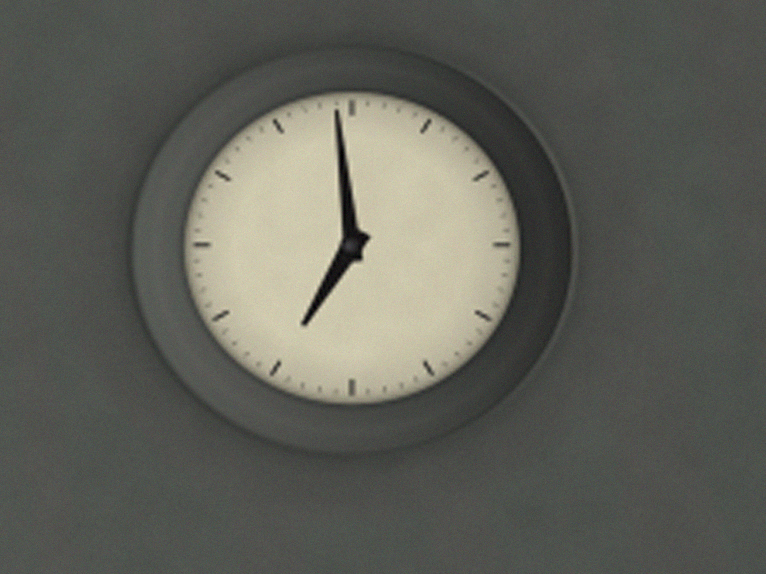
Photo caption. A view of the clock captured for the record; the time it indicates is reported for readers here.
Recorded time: 6:59
